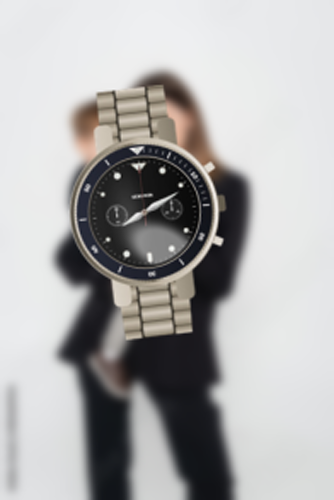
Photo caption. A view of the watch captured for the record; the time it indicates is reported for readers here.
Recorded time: 8:11
